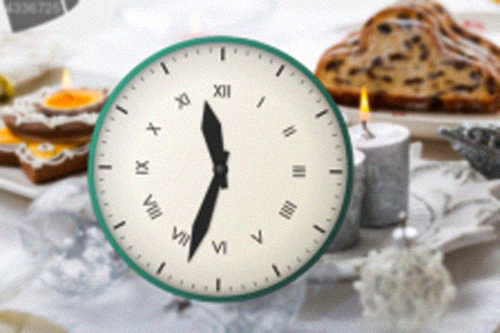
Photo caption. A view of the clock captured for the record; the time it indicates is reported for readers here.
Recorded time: 11:33
